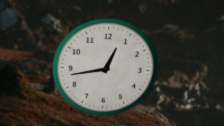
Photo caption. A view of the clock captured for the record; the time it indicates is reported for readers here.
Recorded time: 12:43
